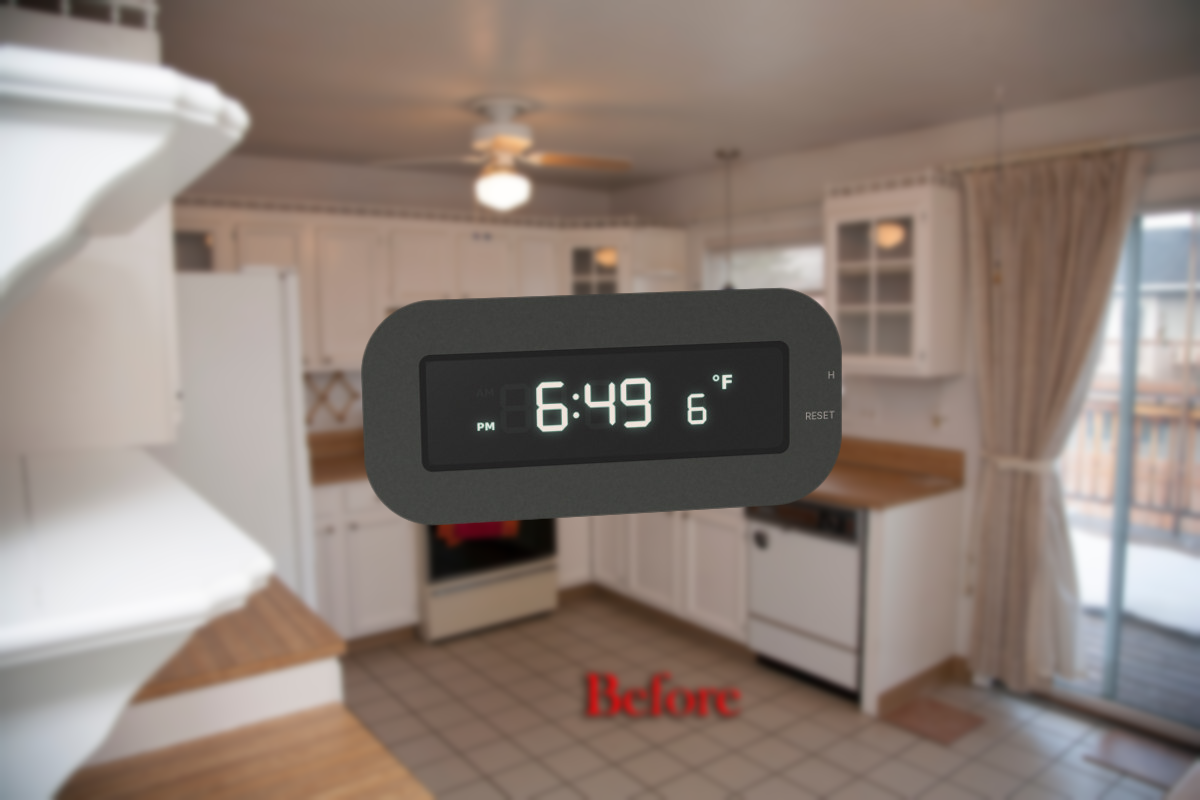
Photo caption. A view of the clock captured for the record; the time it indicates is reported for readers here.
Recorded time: 6:49
